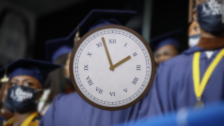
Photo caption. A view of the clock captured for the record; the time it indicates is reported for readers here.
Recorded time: 1:57
